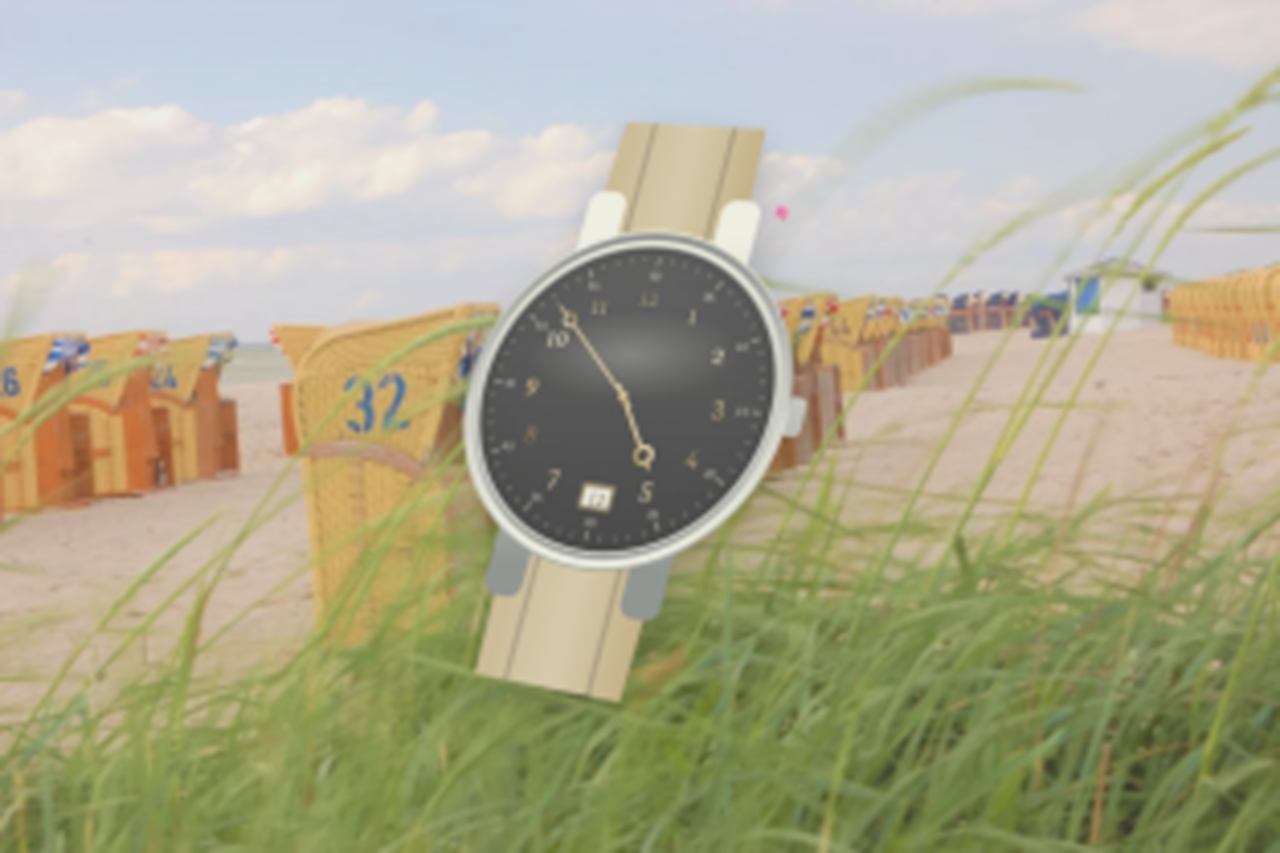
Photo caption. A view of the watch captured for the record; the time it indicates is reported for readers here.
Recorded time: 4:52
